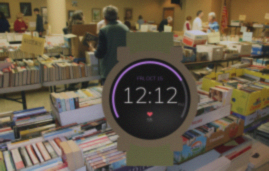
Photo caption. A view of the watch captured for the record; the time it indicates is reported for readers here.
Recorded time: 12:12
